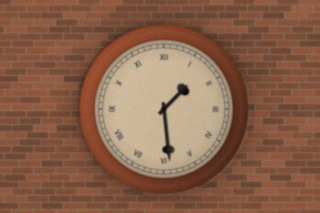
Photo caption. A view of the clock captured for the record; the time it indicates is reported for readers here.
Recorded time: 1:29
